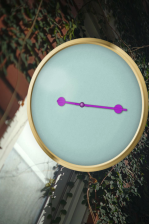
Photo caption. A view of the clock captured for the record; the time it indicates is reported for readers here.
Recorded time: 9:16
